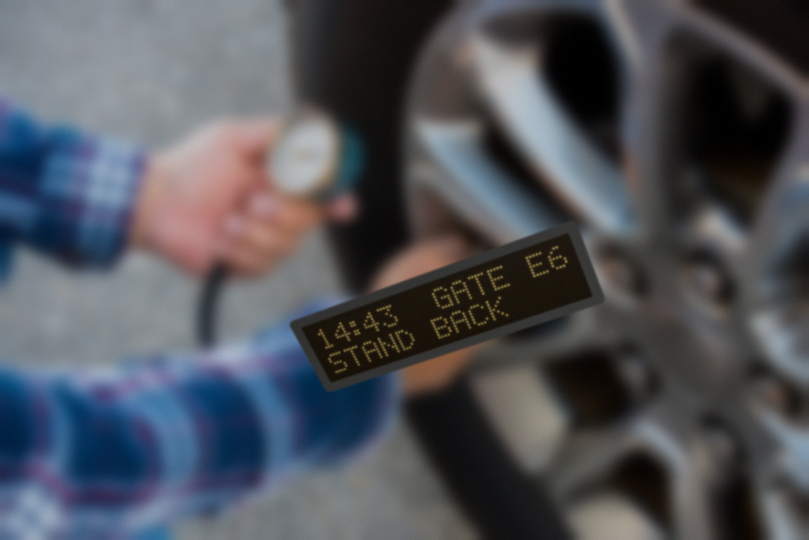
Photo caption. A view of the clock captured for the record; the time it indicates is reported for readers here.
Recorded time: 14:43
